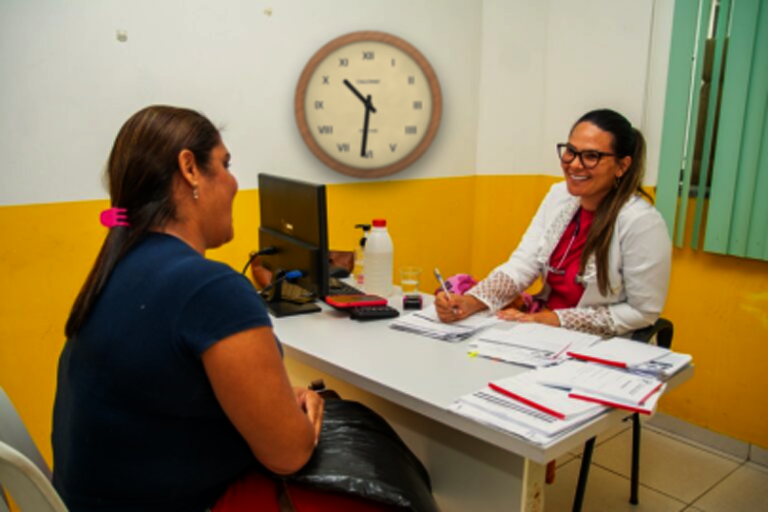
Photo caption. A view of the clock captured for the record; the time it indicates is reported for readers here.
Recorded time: 10:31
